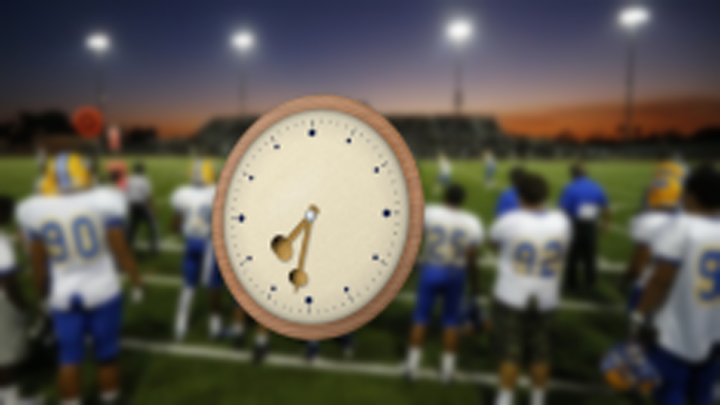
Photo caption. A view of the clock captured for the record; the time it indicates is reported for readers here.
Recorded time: 7:32
